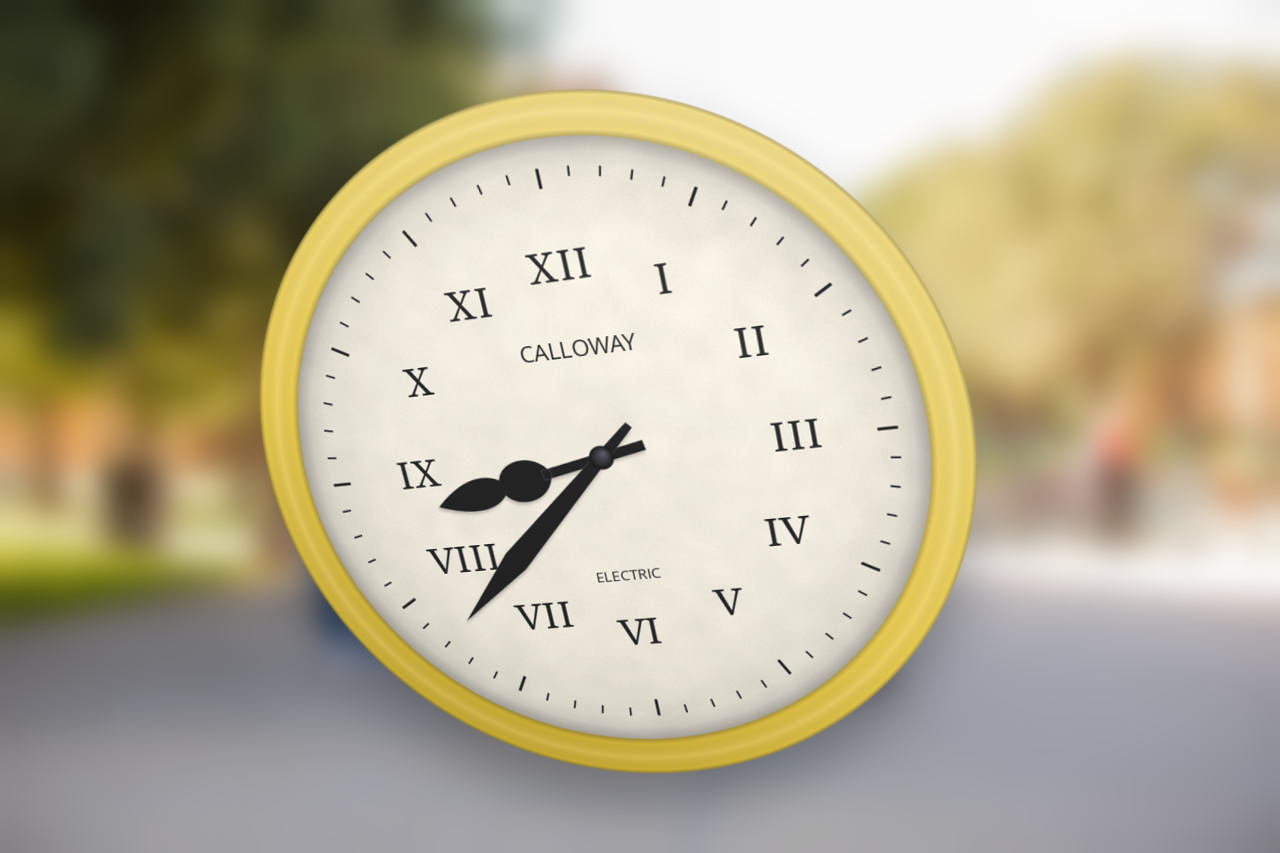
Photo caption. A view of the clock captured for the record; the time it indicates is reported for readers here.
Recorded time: 8:38
